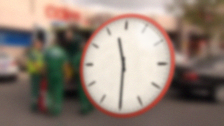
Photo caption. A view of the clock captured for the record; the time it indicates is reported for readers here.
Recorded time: 11:30
